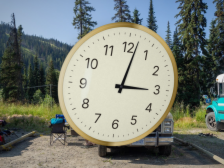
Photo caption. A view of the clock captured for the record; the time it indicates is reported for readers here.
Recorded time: 3:02
